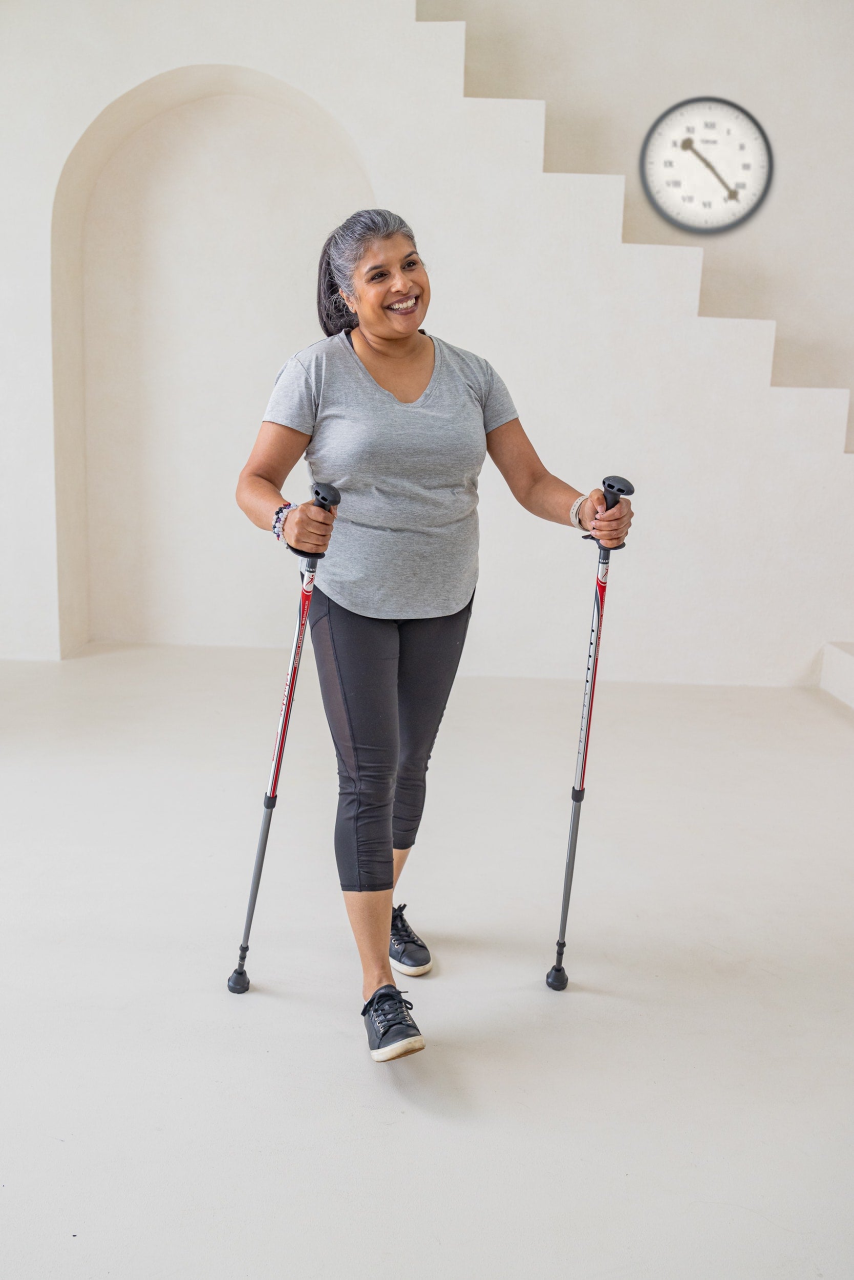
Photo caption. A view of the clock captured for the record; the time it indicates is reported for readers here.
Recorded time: 10:23
